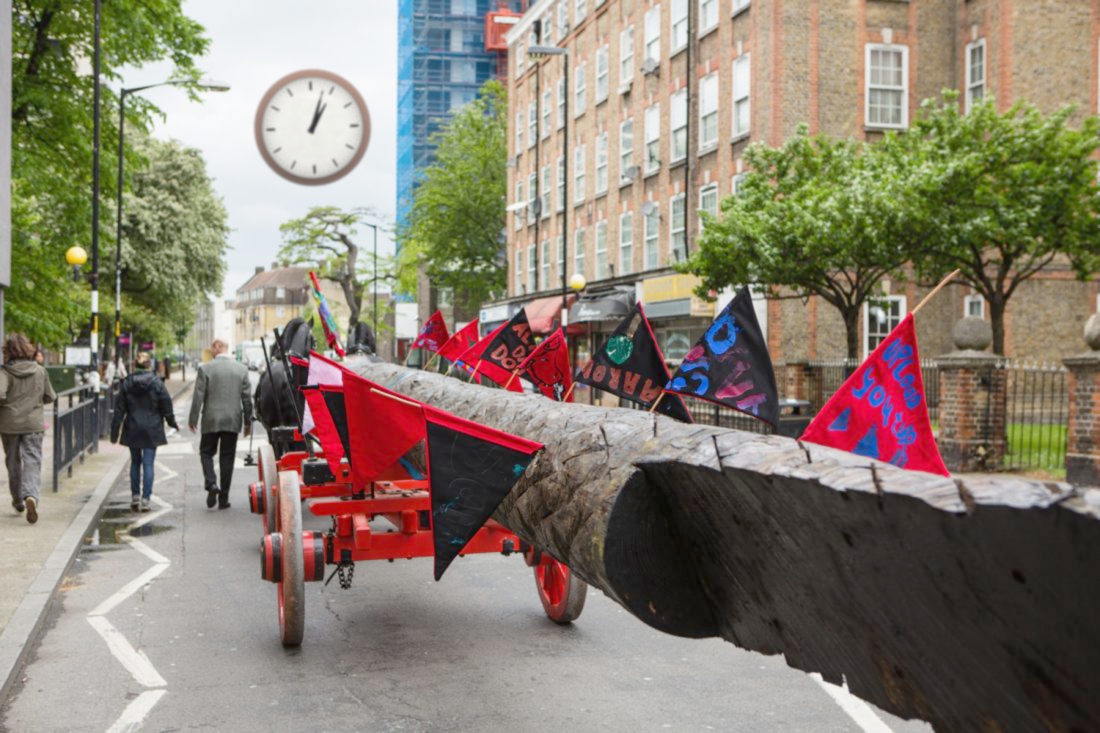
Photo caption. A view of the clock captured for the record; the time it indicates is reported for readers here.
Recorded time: 1:03
